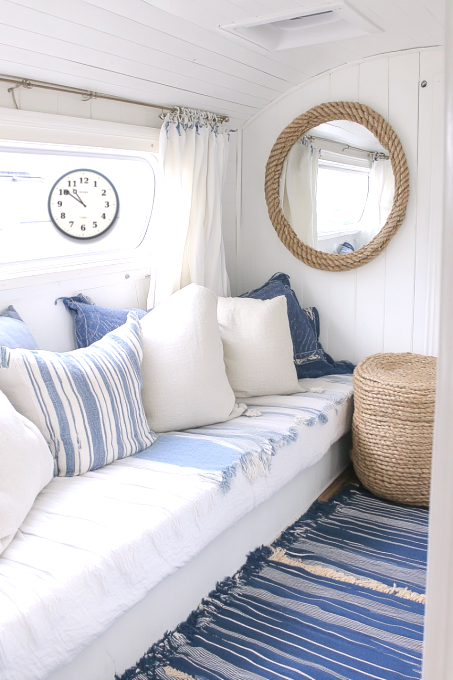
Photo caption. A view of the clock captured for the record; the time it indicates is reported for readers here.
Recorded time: 10:51
